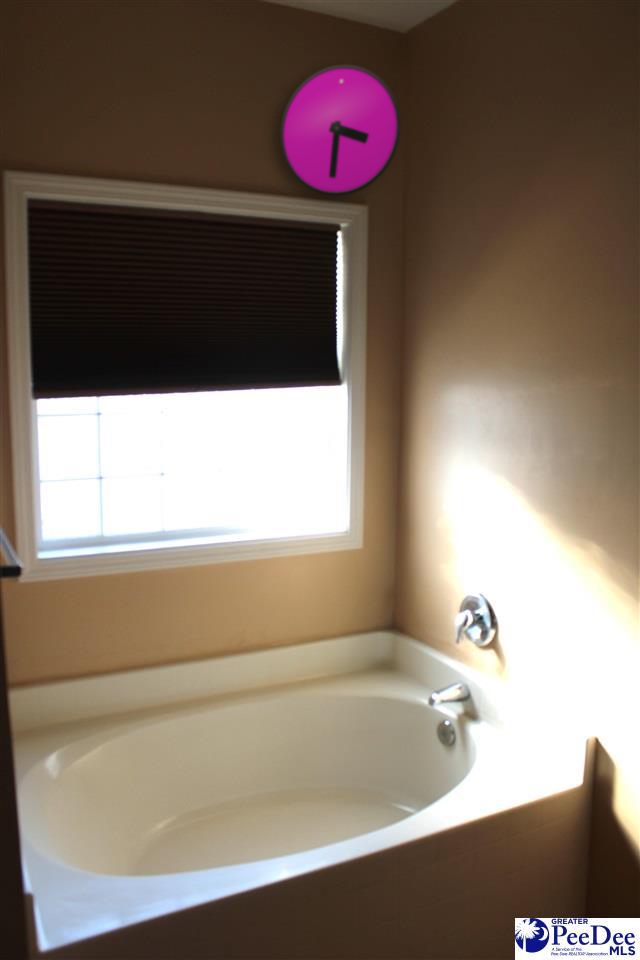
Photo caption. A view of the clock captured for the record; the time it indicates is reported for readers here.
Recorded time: 3:30
